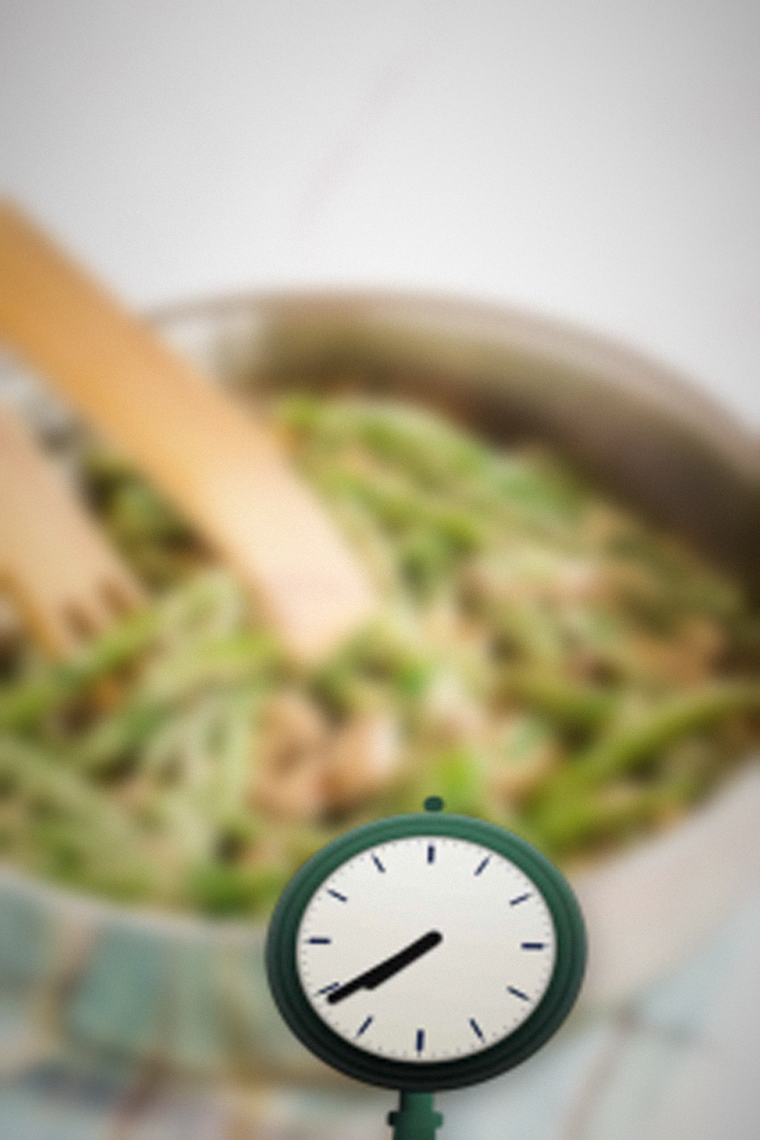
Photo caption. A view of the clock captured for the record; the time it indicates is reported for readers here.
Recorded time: 7:39
